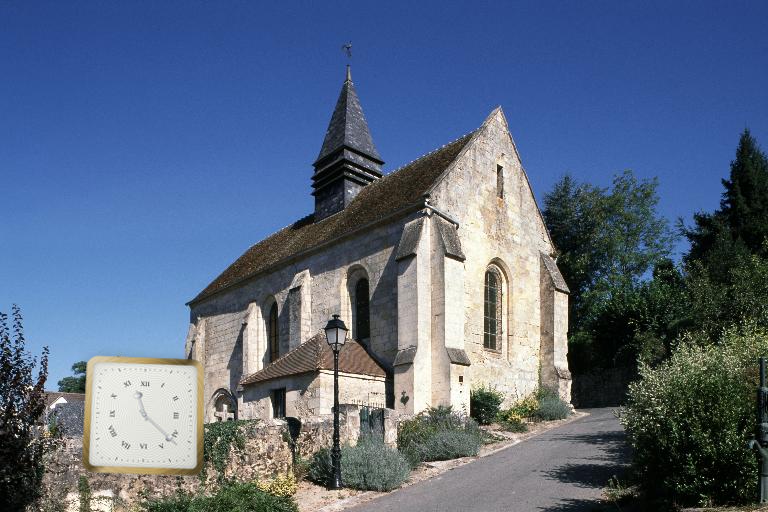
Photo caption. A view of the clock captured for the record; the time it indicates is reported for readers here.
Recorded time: 11:22
